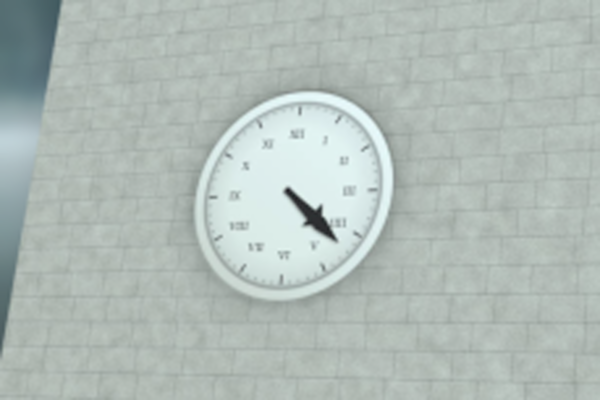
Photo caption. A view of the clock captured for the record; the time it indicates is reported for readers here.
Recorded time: 4:22
